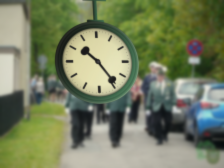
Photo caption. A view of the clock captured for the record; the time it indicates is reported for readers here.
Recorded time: 10:24
